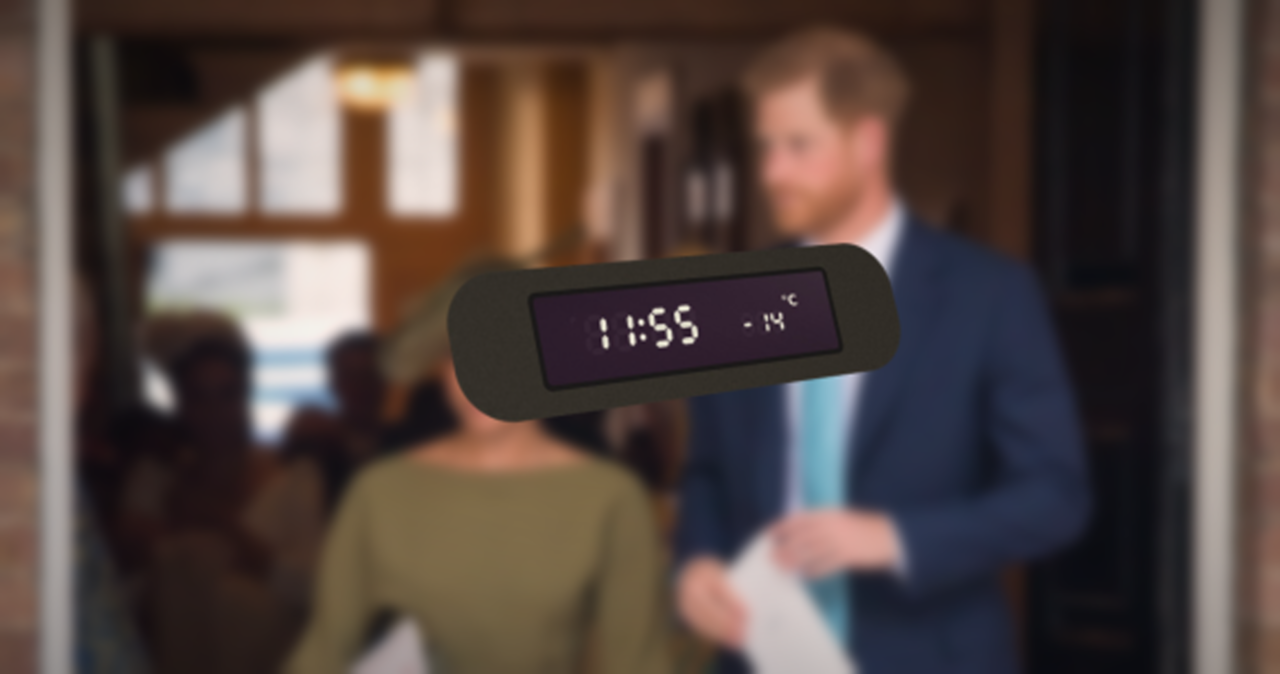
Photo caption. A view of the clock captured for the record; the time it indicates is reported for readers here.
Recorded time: 11:55
